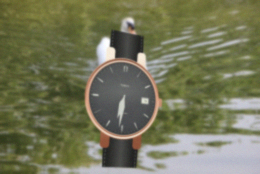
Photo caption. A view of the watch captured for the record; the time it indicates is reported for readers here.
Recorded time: 6:31
